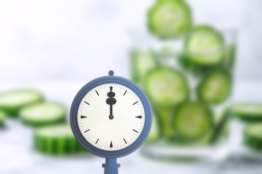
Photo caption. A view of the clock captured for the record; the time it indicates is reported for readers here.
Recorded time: 12:00
